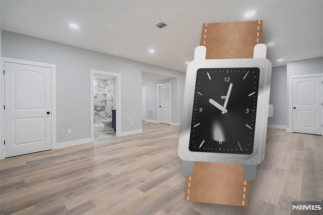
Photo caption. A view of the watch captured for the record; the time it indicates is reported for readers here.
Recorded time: 10:02
